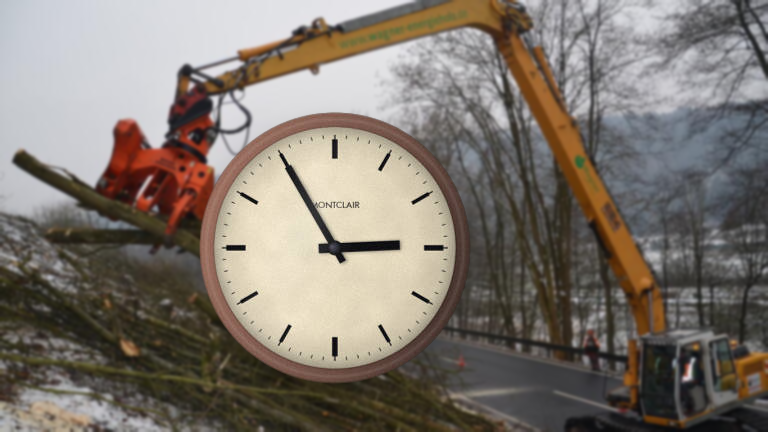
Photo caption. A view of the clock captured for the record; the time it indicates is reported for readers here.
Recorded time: 2:55
